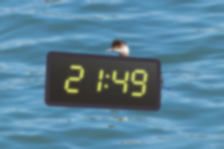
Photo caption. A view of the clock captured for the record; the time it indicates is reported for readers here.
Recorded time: 21:49
